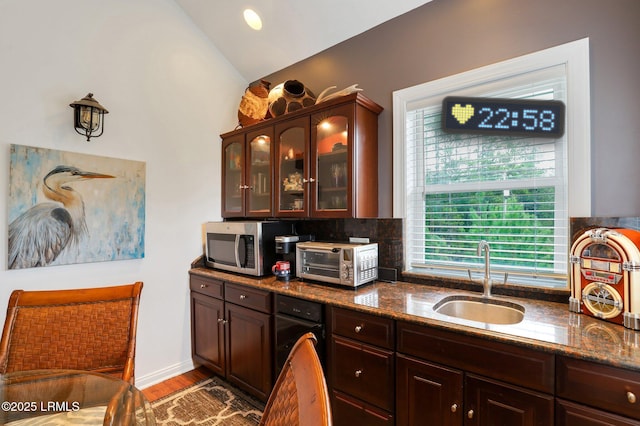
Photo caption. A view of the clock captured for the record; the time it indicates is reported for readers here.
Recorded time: 22:58
